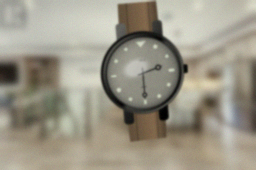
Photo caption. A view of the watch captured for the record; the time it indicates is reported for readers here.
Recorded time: 2:30
